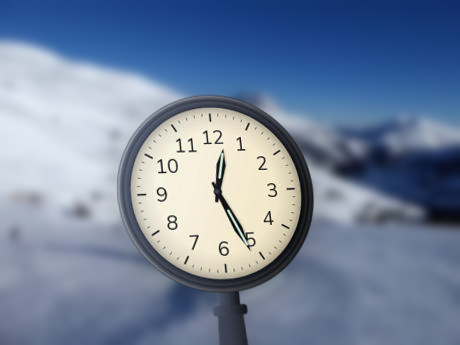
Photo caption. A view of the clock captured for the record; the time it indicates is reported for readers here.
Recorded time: 12:26
